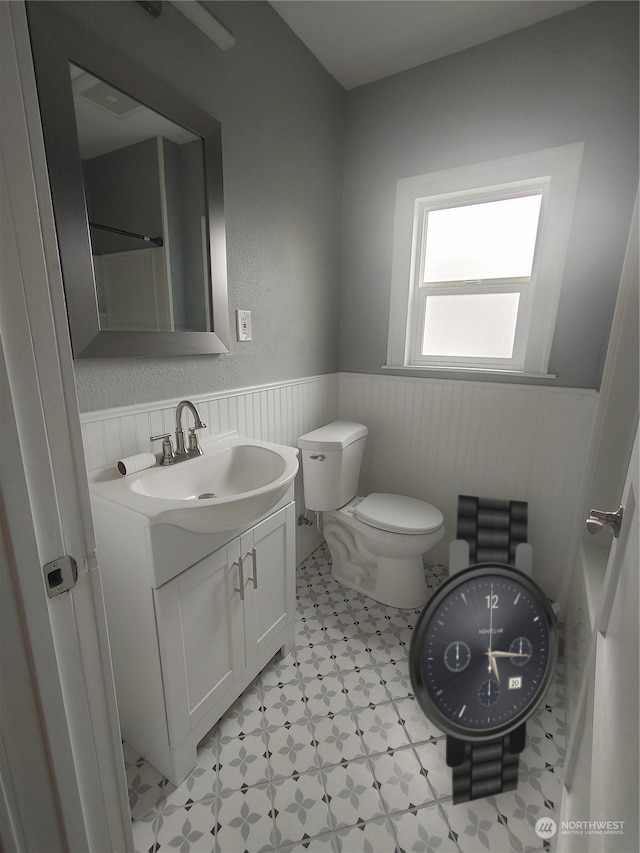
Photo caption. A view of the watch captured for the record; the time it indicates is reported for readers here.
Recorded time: 5:16
